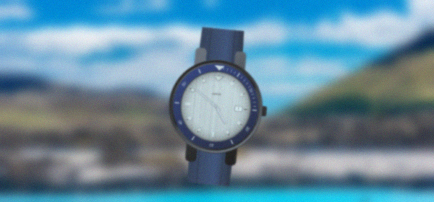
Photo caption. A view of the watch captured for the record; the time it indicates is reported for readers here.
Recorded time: 4:51
